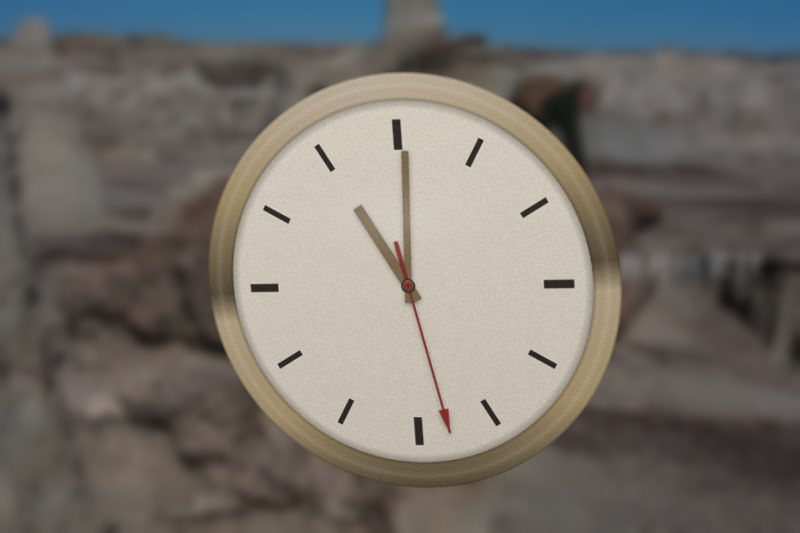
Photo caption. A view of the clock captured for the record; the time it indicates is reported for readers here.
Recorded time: 11:00:28
